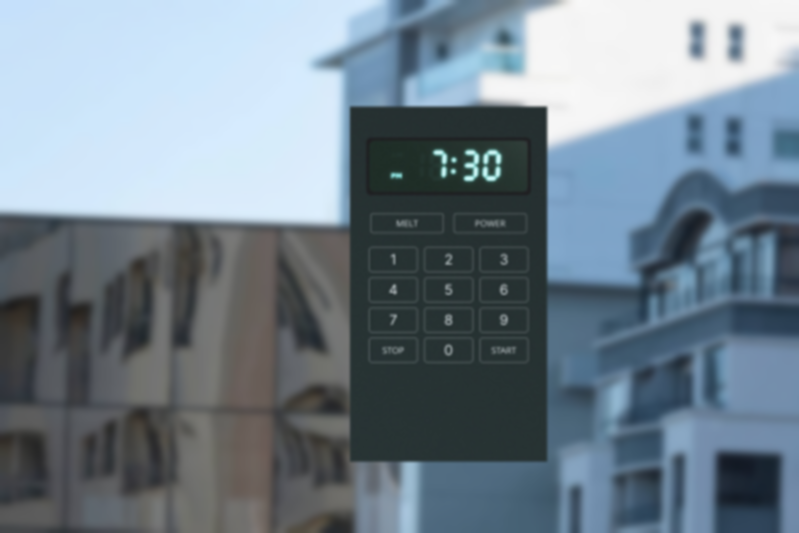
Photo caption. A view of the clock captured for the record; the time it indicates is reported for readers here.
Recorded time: 7:30
